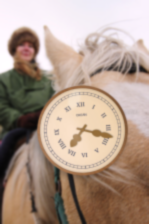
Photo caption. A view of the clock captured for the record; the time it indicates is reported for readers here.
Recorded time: 7:18
